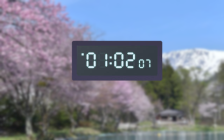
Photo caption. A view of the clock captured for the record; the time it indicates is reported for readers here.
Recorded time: 1:02:07
